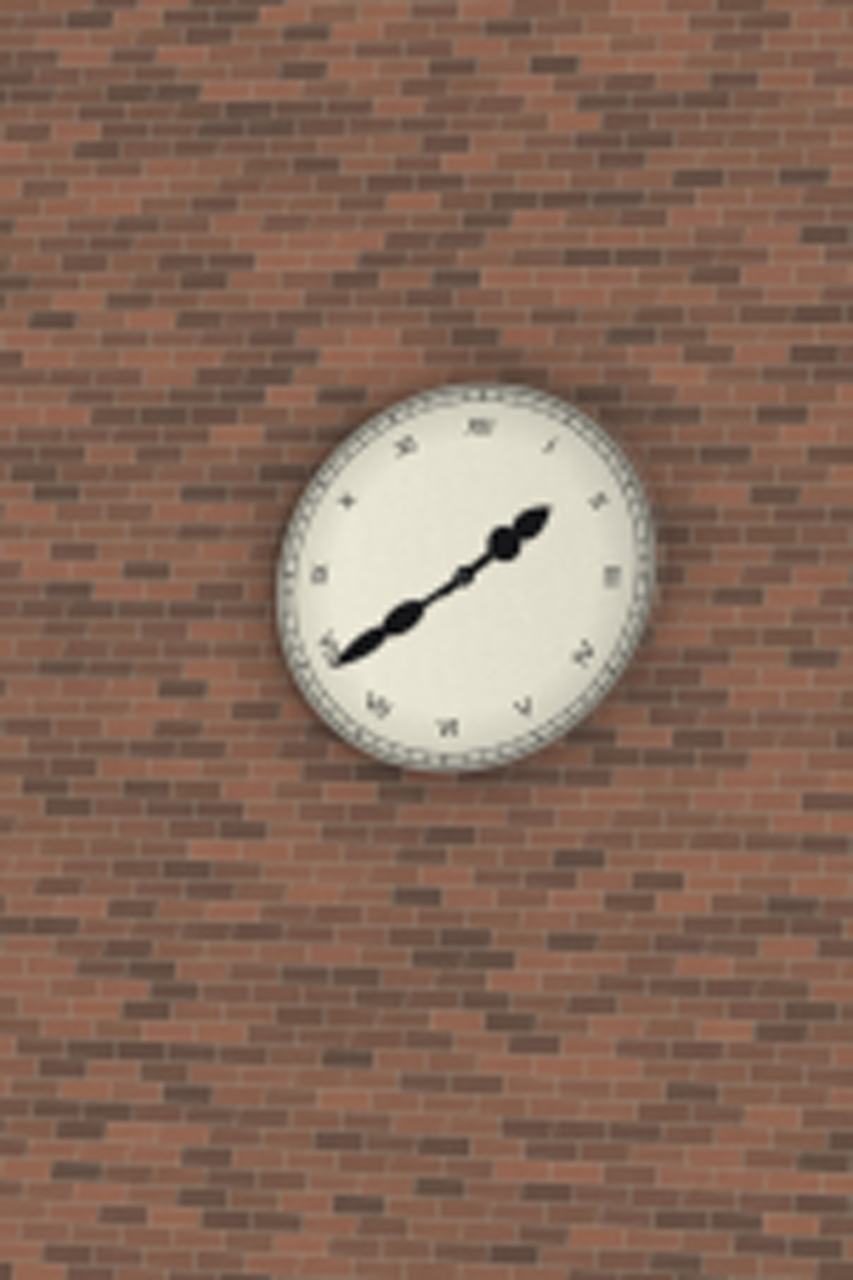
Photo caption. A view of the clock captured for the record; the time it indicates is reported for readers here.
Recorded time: 1:39
